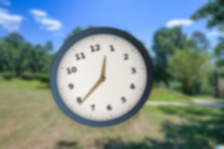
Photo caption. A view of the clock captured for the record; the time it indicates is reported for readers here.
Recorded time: 12:39
